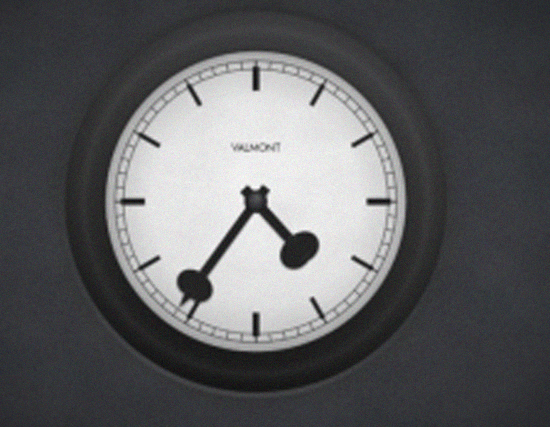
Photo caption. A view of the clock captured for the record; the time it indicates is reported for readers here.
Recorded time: 4:36
